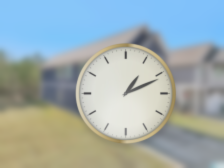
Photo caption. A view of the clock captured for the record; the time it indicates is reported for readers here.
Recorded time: 1:11
